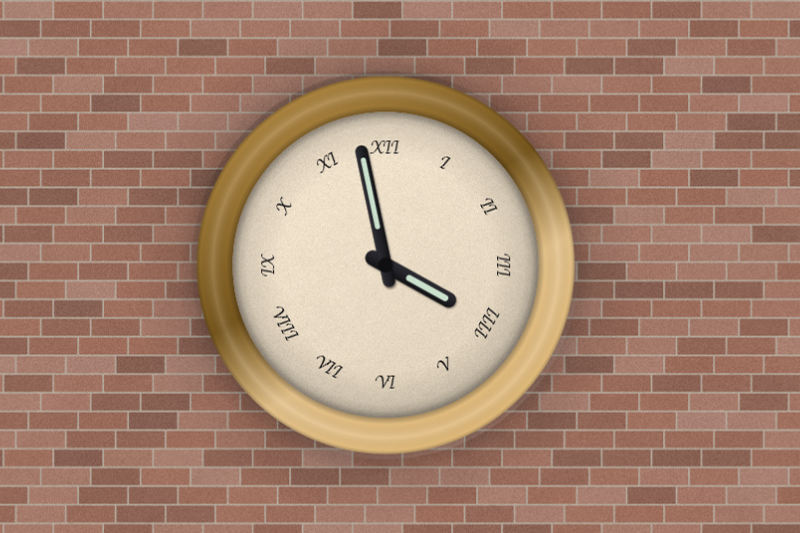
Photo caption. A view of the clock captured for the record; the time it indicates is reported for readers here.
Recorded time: 3:58
